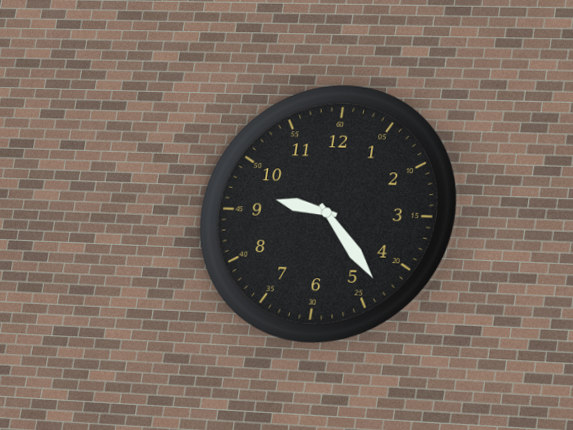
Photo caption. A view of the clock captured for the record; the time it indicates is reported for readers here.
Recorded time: 9:23
